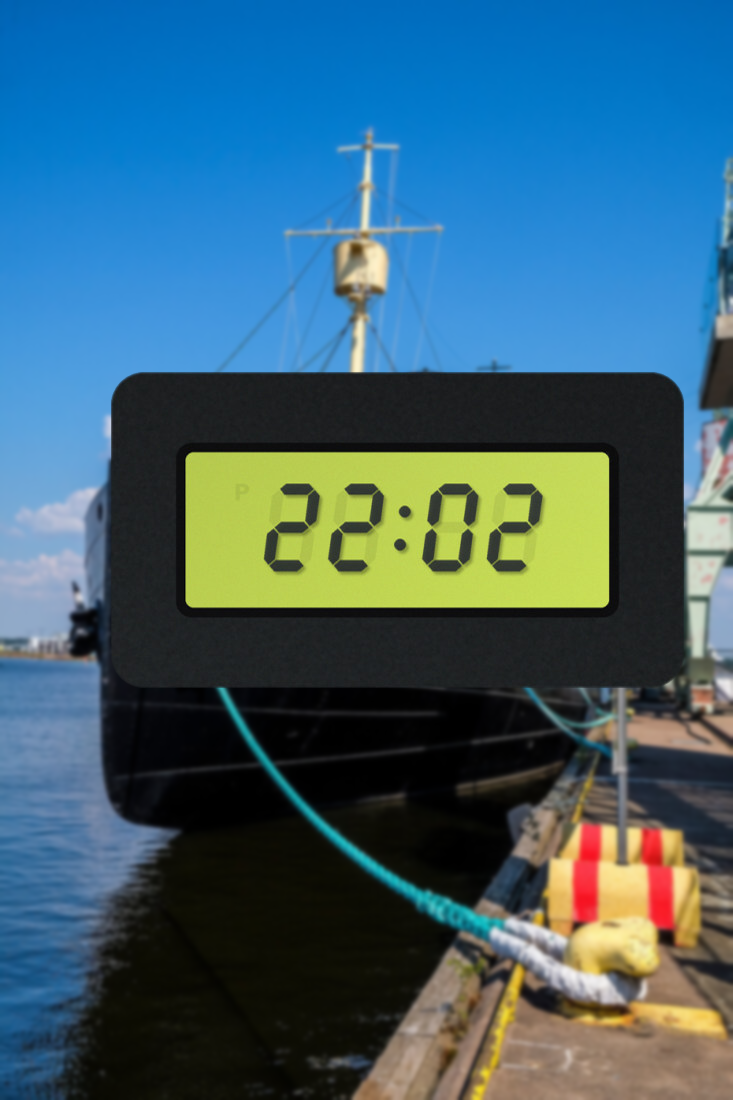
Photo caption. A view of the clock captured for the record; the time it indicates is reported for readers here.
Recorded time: 22:02
